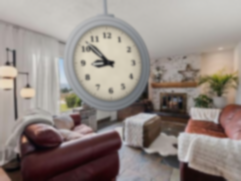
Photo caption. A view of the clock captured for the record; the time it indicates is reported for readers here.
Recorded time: 8:52
